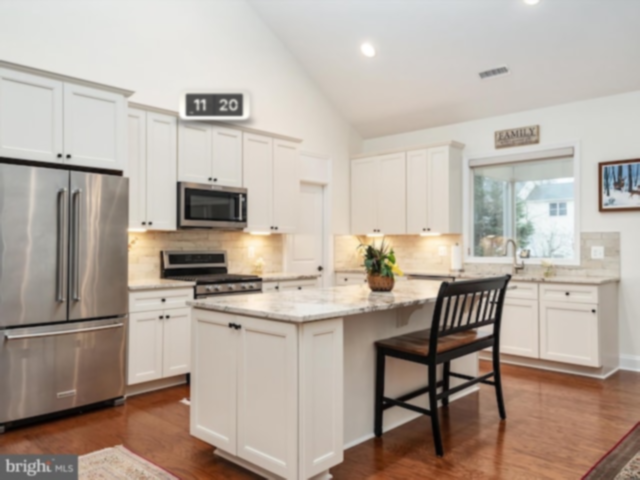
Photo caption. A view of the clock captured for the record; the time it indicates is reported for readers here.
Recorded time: 11:20
